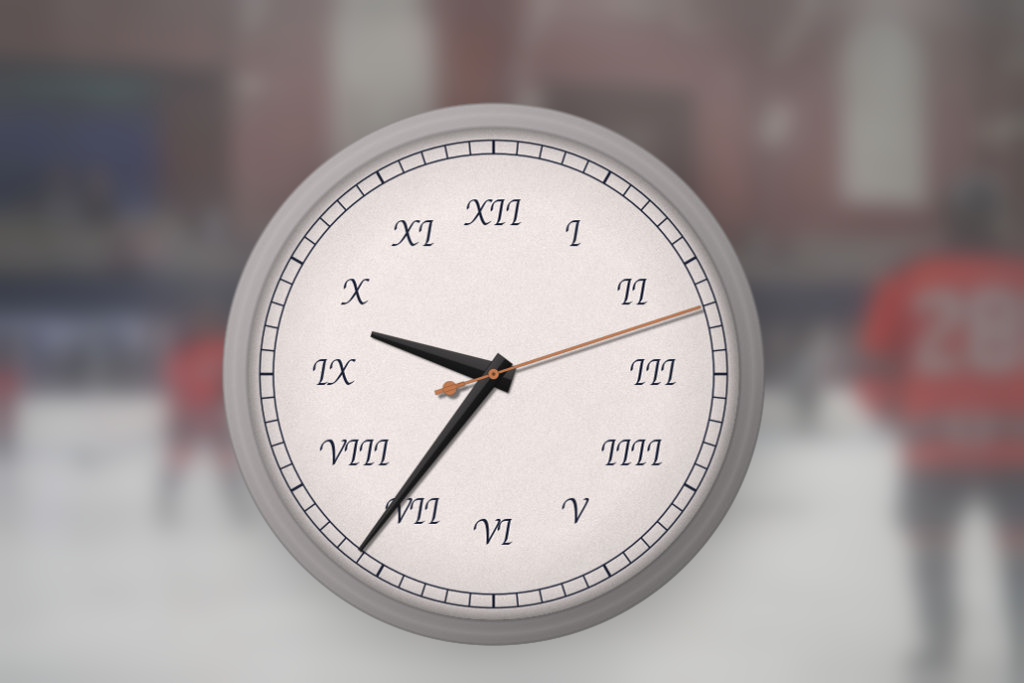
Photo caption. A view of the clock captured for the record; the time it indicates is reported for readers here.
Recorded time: 9:36:12
